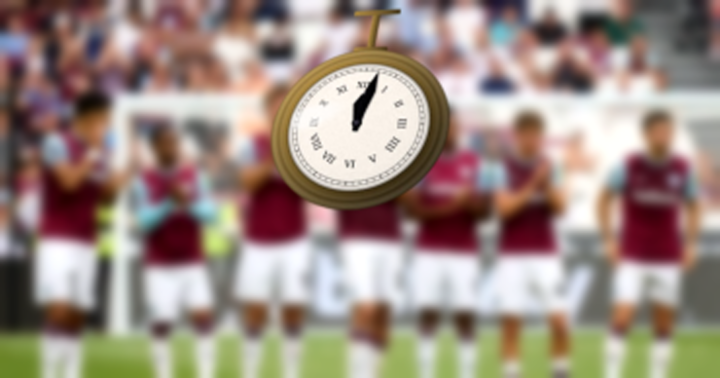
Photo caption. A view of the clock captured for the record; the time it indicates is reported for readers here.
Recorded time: 12:02
